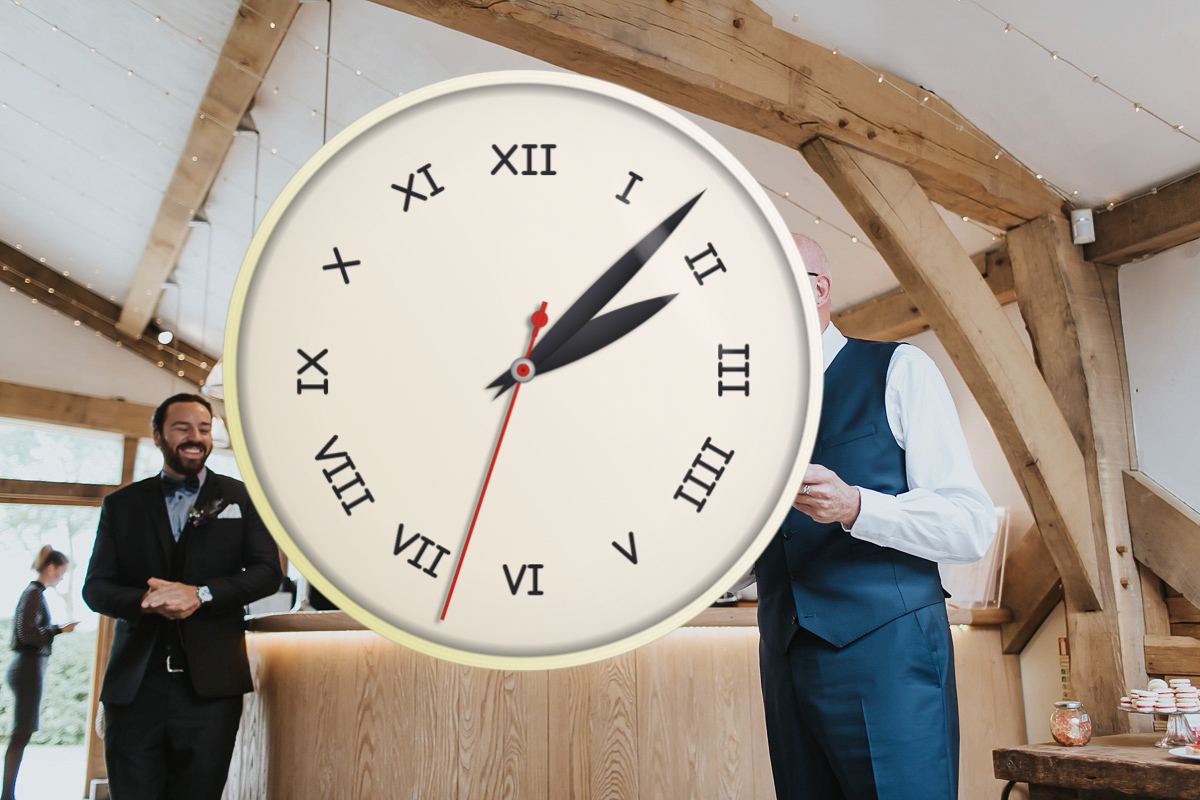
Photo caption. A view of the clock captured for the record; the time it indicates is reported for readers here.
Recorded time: 2:07:33
